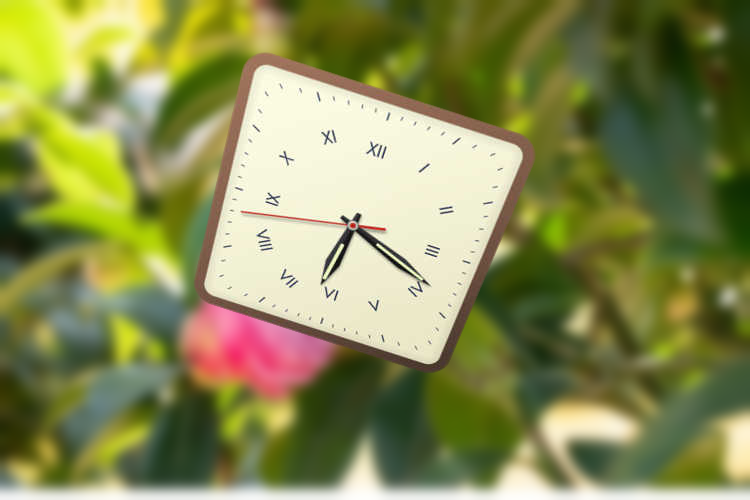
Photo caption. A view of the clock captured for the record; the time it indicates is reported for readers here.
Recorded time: 6:18:43
